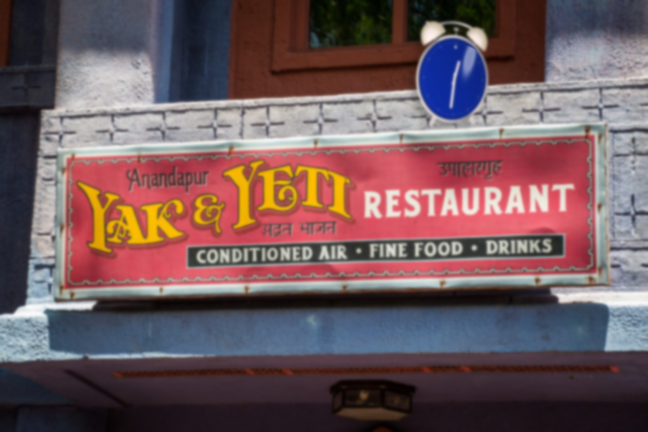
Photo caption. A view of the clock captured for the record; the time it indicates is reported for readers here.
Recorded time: 12:31
